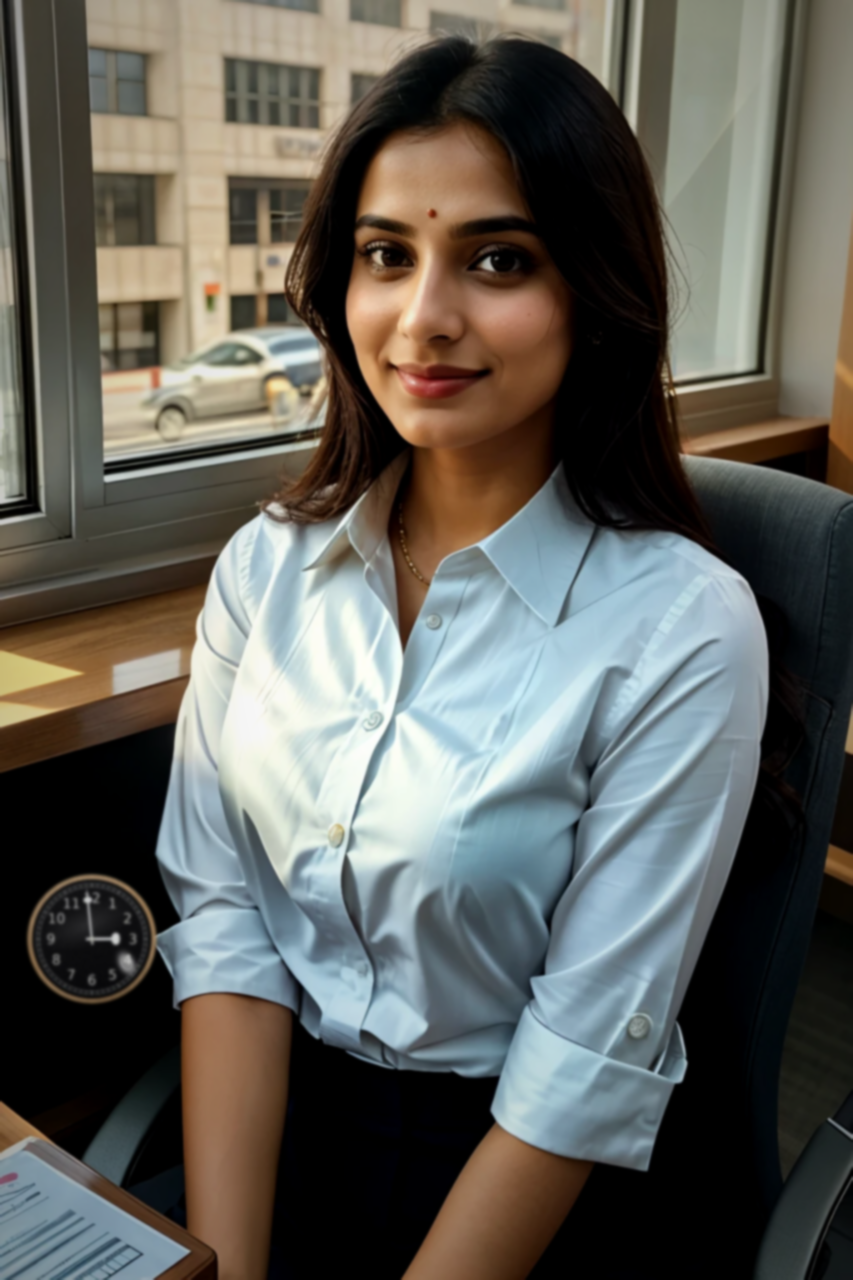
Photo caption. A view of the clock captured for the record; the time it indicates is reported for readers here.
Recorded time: 2:59
